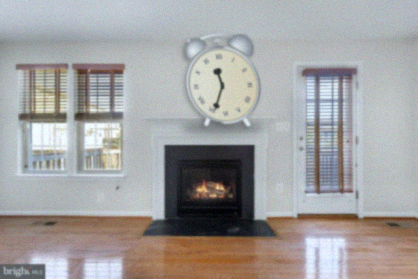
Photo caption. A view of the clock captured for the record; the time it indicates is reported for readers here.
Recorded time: 11:34
